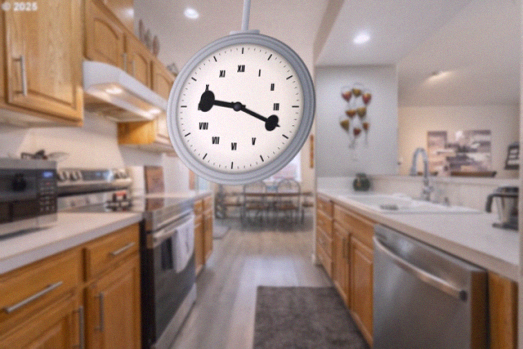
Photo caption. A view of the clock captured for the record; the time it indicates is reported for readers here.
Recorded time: 9:19
